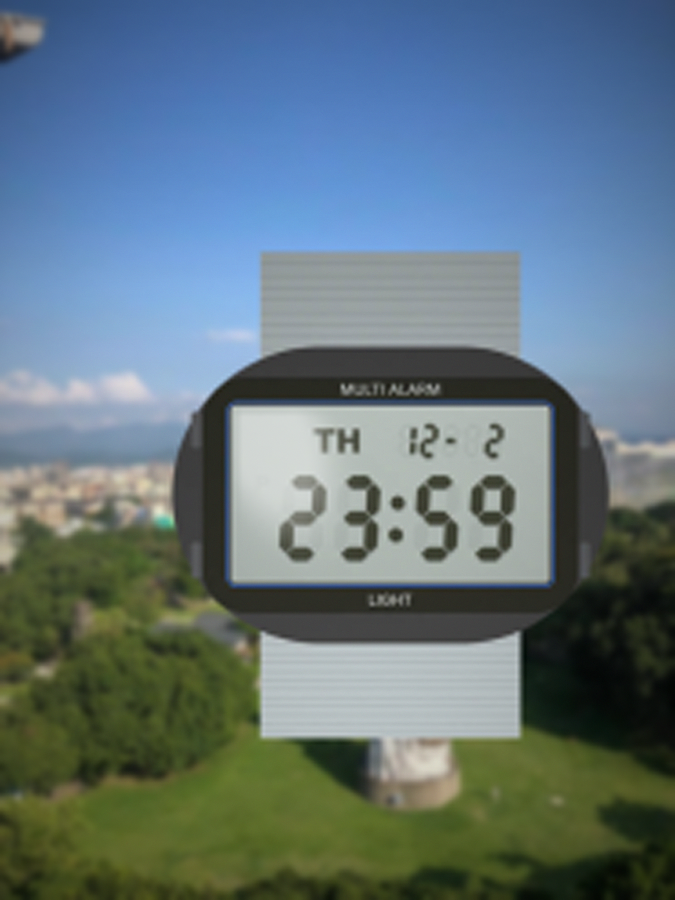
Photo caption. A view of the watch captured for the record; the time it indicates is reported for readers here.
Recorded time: 23:59
